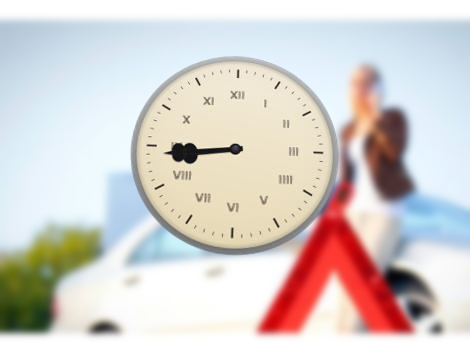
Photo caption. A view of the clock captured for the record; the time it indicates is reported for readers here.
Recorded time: 8:44
